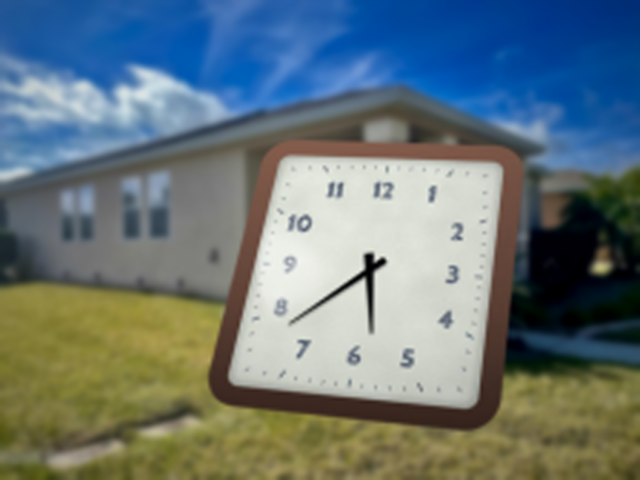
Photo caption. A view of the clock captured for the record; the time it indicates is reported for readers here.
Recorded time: 5:38
